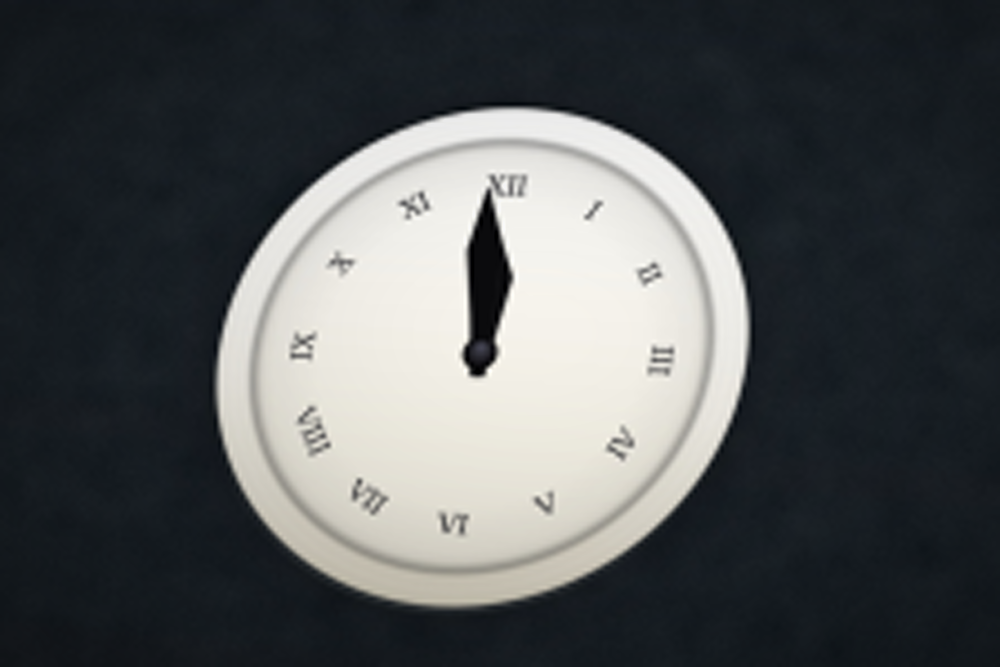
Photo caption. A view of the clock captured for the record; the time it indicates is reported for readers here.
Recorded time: 11:59
